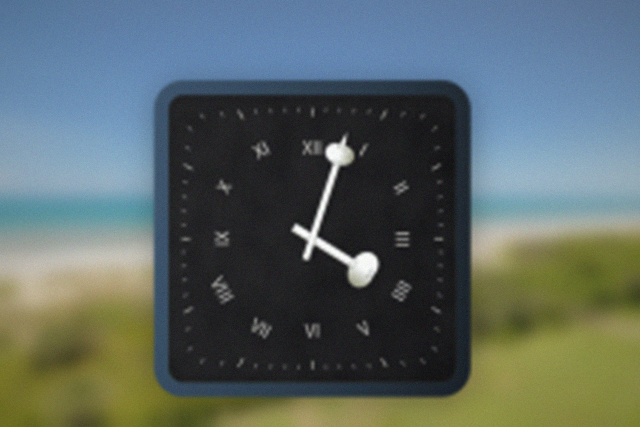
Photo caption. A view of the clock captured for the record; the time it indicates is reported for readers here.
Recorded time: 4:03
